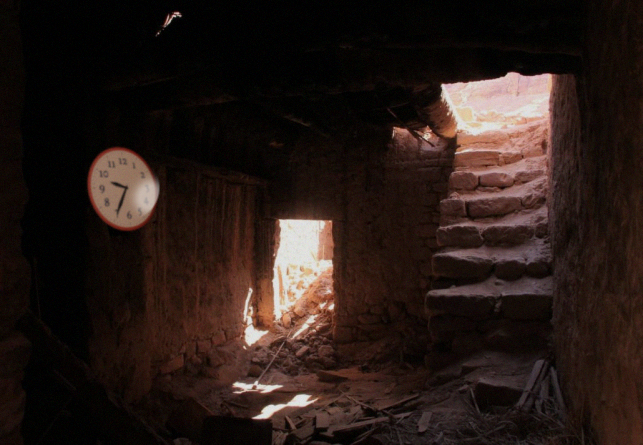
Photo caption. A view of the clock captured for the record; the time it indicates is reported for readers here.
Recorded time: 9:35
